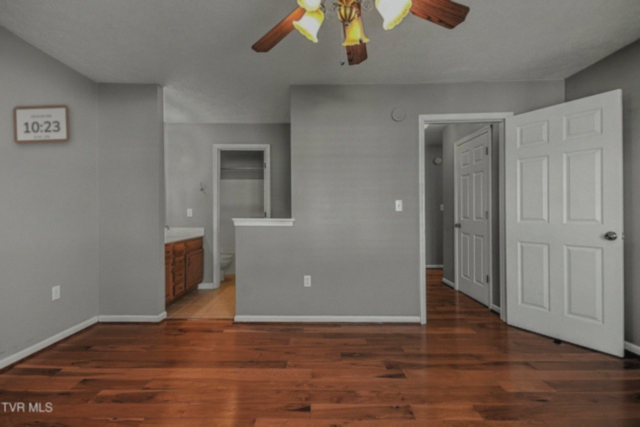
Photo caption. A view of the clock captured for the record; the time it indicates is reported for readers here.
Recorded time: 10:23
